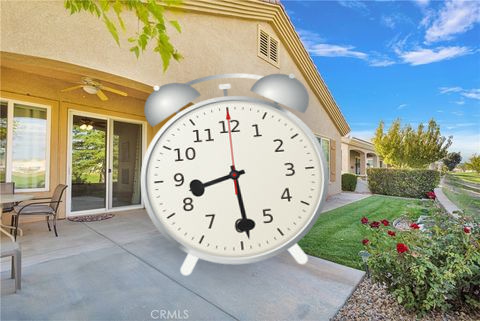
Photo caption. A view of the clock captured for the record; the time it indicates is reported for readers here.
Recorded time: 8:29:00
